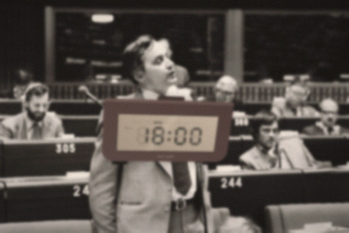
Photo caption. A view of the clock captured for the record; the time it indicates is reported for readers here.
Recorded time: 18:00
